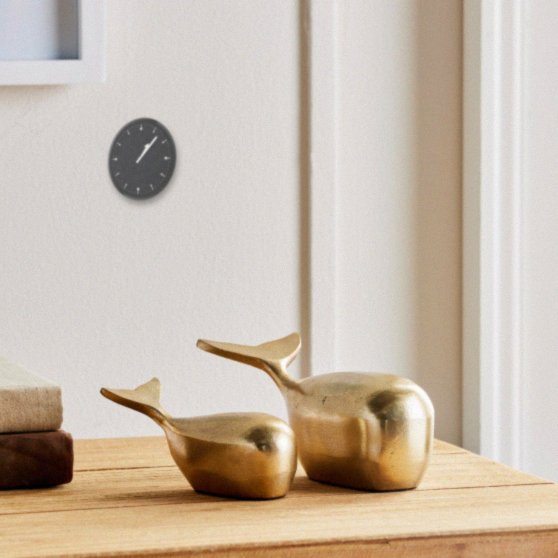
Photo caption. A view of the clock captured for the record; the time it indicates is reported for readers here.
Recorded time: 1:07
